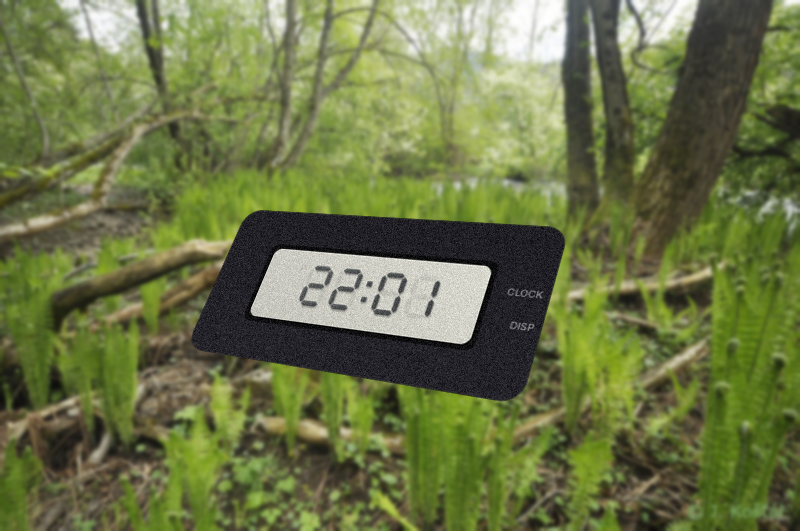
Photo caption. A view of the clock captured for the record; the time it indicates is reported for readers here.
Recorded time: 22:01
